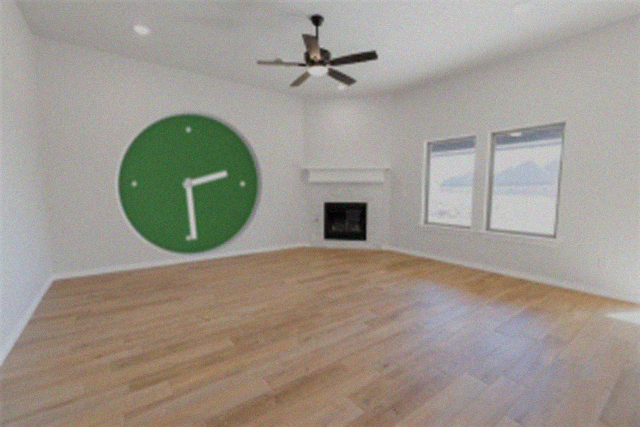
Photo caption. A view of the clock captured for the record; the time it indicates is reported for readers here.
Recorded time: 2:29
